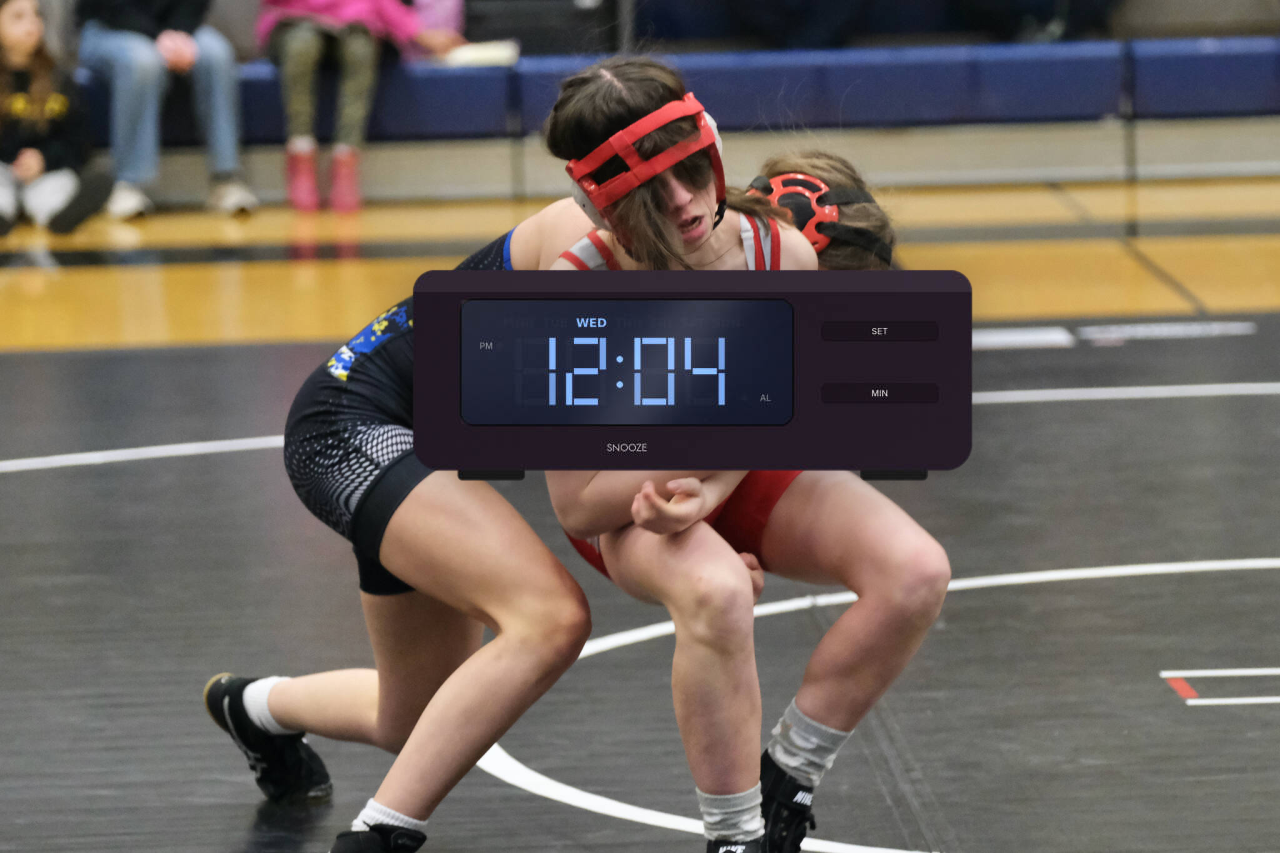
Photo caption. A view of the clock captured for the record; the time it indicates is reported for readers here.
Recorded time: 12:04
